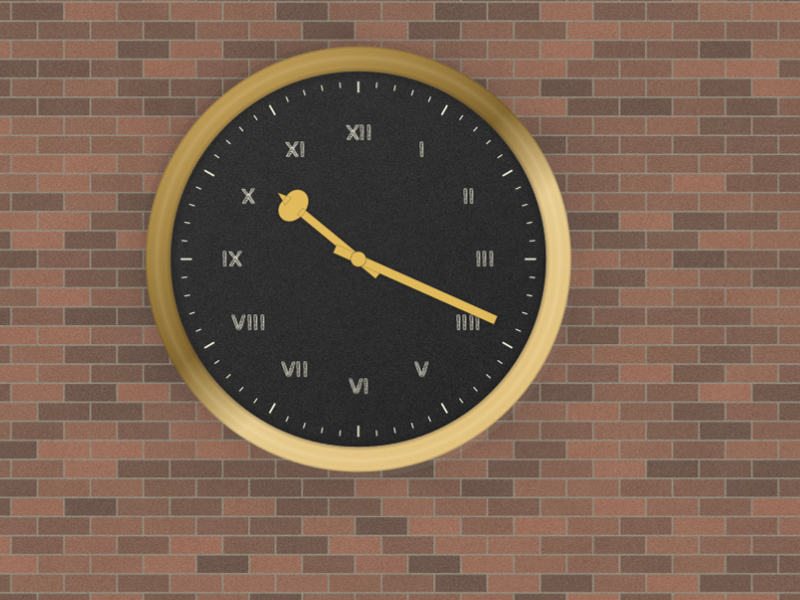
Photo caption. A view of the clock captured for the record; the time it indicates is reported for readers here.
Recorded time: 10:19
